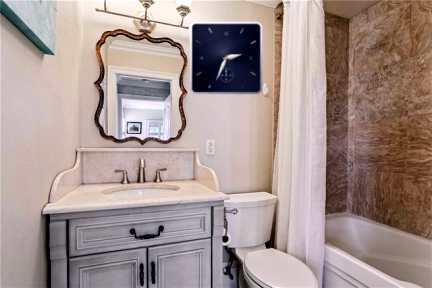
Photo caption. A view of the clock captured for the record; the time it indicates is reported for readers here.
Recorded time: 2:34
